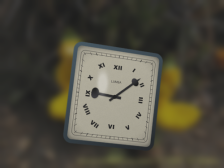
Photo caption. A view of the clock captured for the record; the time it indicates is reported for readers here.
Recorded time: 9:08
